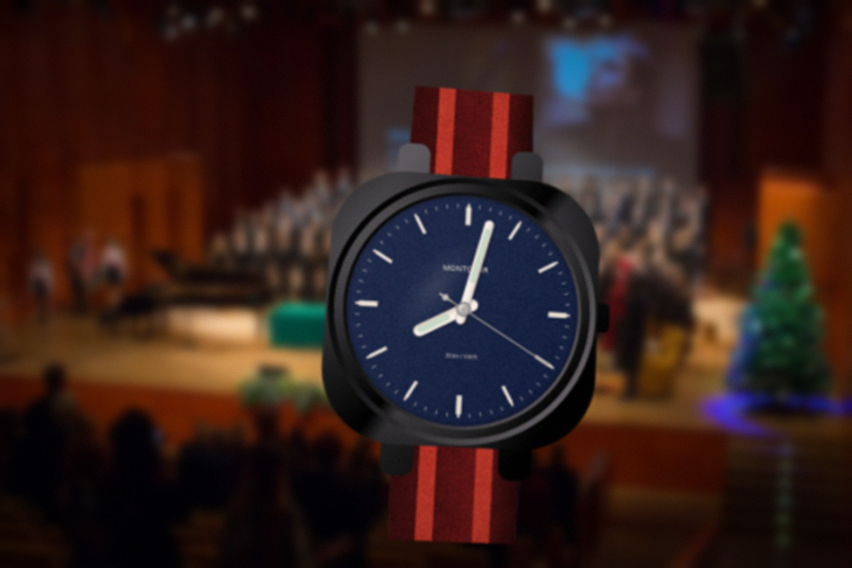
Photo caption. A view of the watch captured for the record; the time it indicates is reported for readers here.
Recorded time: 8:02:20
